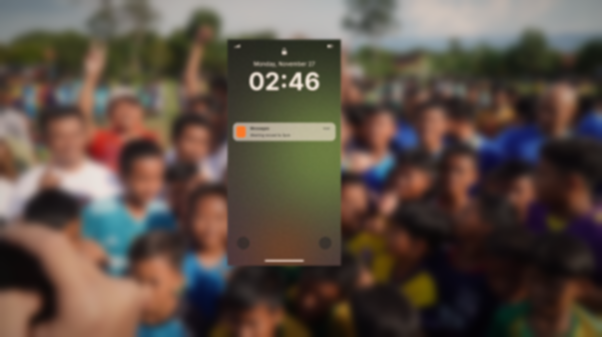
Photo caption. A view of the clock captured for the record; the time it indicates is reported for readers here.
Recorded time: 2:46
